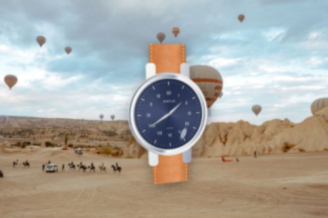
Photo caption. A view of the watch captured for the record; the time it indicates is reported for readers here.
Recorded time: 1:40
